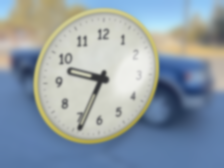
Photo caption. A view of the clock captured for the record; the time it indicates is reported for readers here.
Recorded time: 9:34
